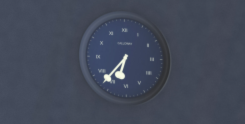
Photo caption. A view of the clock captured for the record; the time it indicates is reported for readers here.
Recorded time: 6:37
